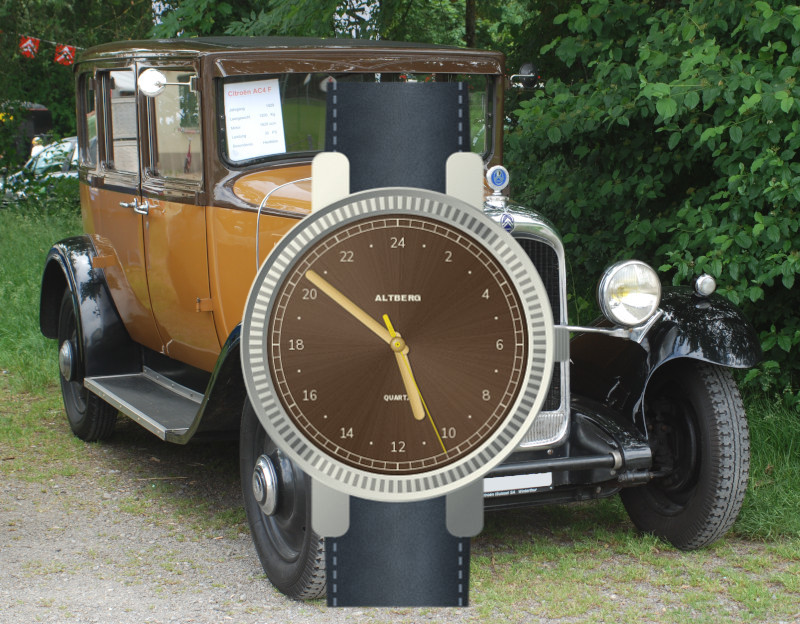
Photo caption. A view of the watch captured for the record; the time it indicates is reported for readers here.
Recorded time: 10:51:26
